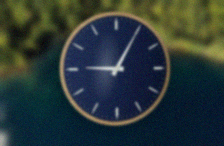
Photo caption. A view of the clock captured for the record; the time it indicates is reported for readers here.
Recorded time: 9:05
